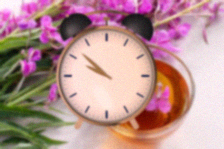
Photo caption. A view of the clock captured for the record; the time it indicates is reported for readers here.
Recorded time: 9:52
